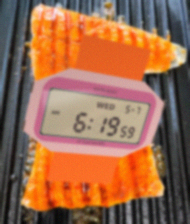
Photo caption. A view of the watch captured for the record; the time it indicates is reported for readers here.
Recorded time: 6:19:59
